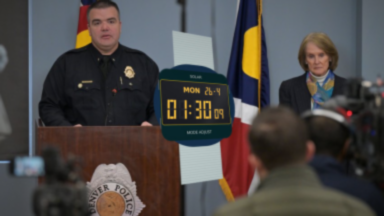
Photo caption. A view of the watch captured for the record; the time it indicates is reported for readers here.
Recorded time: 1:30
